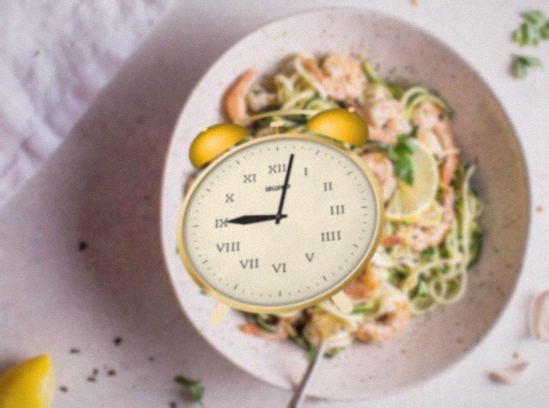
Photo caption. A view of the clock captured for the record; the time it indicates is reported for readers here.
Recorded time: 9:02
